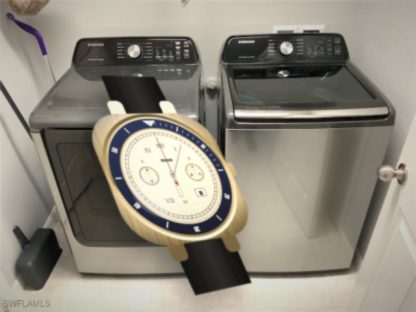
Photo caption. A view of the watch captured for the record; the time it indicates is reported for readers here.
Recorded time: 6:06
